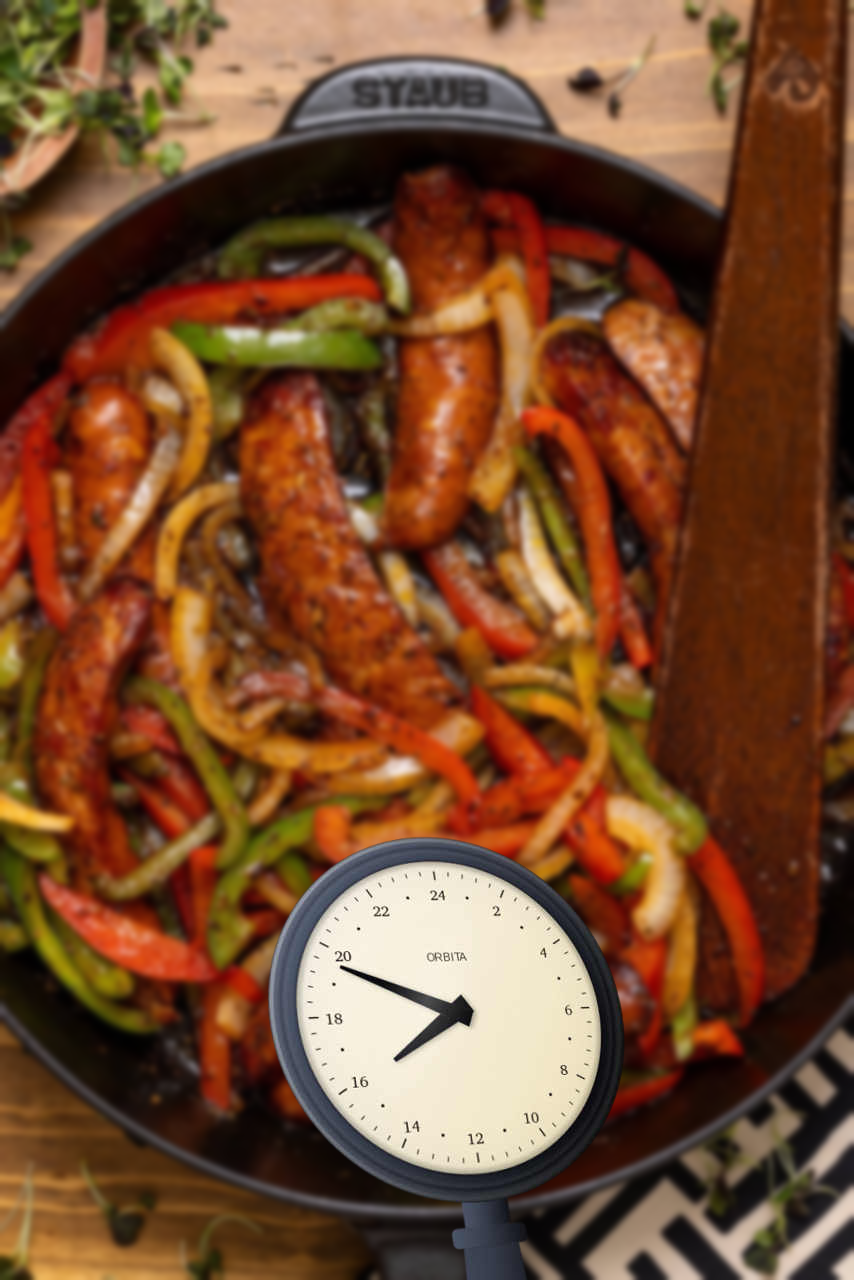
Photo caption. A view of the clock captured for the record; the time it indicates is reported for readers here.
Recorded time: 15:49
